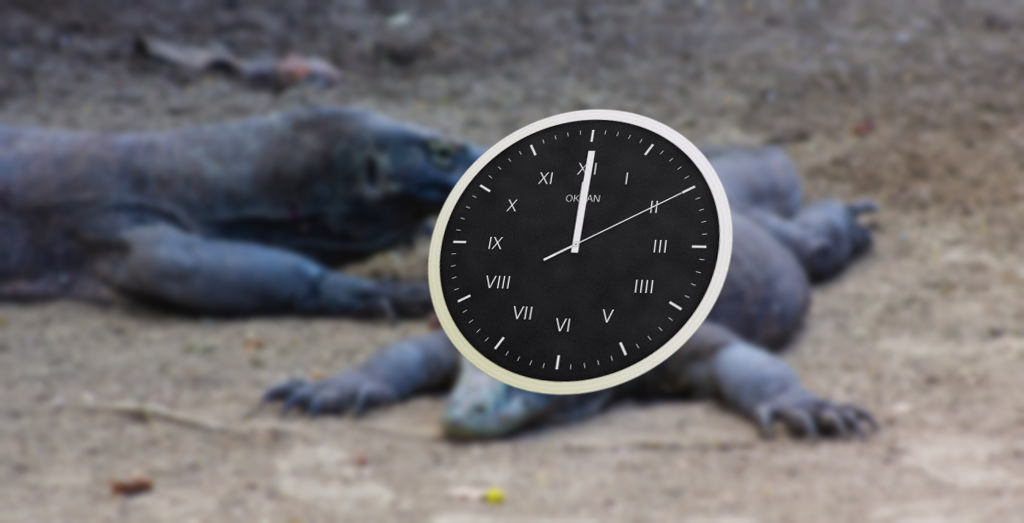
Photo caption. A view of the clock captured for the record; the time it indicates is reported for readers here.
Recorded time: 12:00:10
